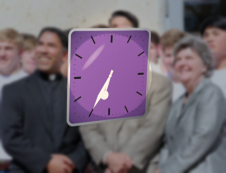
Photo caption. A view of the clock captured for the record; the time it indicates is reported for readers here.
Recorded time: 6:35
